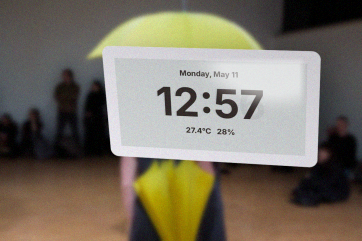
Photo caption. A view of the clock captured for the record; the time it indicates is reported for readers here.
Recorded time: 12:57
